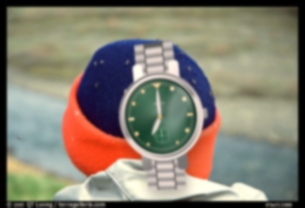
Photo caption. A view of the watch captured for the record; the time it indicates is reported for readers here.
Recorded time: 7:00
